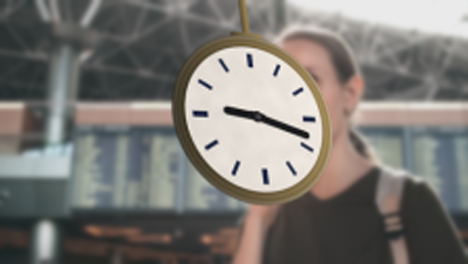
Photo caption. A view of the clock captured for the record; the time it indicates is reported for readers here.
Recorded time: 9:18
